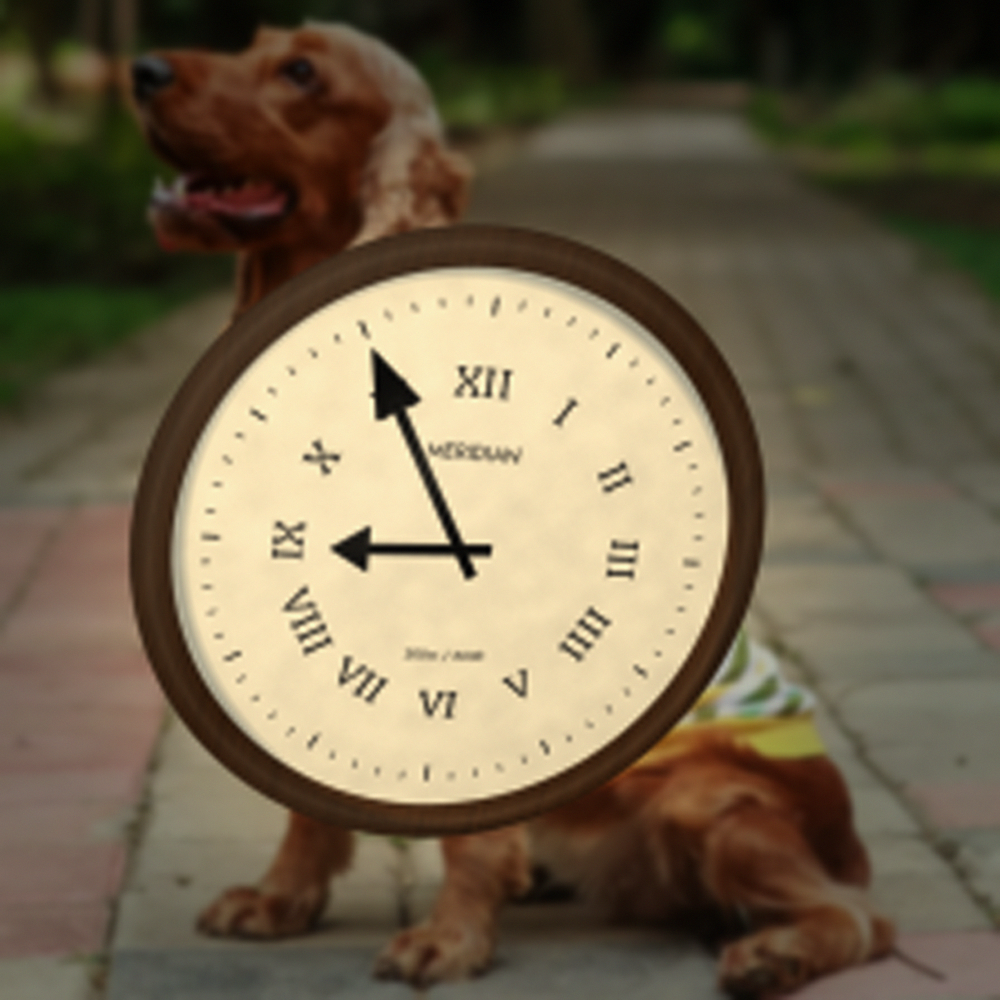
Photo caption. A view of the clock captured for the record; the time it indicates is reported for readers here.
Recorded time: 8:55
